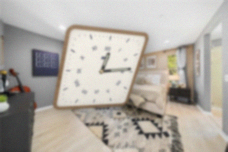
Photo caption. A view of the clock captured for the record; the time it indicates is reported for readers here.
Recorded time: 12:14
